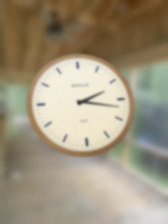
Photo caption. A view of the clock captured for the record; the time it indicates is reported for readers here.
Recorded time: 2:17
